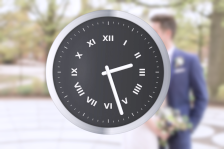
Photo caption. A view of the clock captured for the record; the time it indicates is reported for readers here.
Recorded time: 2:27
